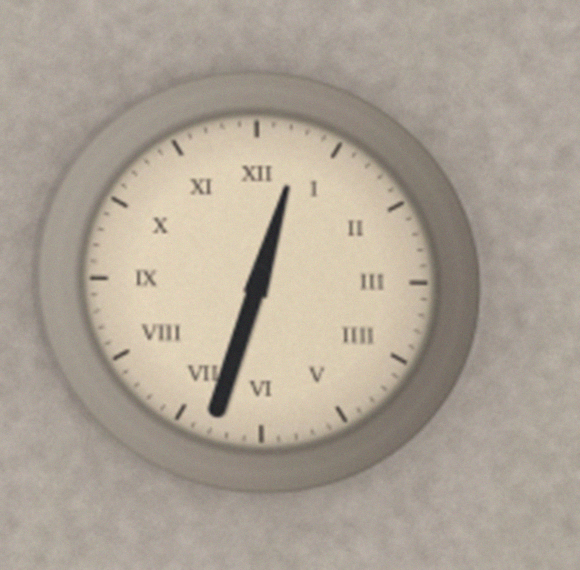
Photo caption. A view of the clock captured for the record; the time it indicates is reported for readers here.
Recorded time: 12:33
